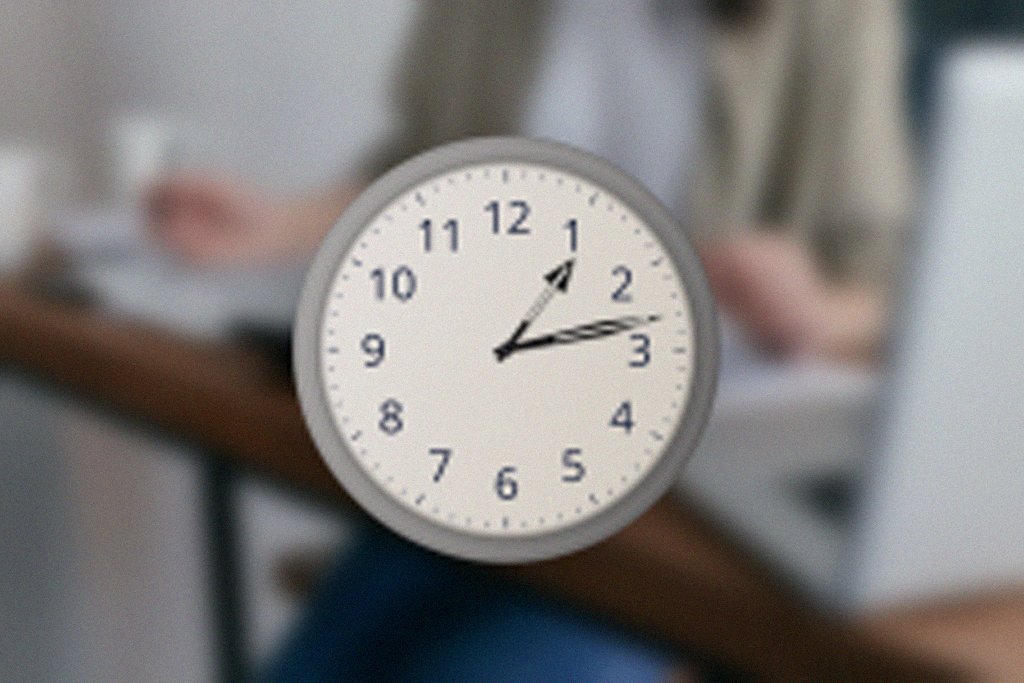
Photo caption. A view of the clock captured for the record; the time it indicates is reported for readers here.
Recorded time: 1:13
